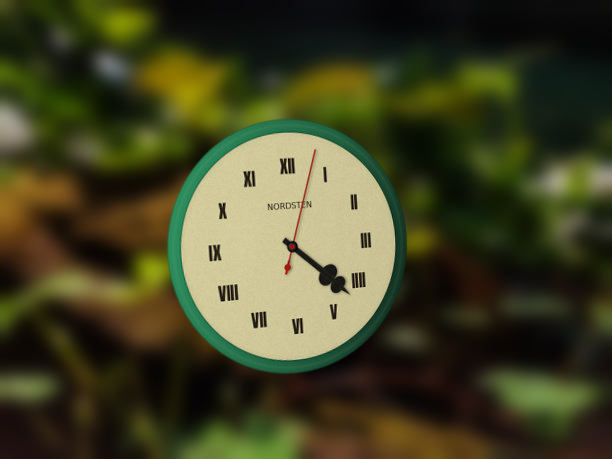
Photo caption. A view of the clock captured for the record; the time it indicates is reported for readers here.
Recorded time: 4:22:03
